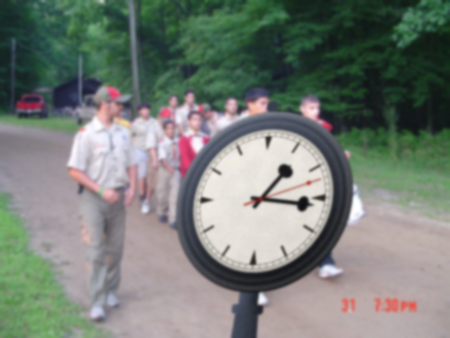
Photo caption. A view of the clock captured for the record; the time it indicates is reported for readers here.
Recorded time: 1:16:12
